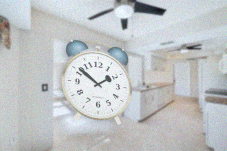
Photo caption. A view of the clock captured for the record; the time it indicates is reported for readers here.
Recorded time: 1:51
